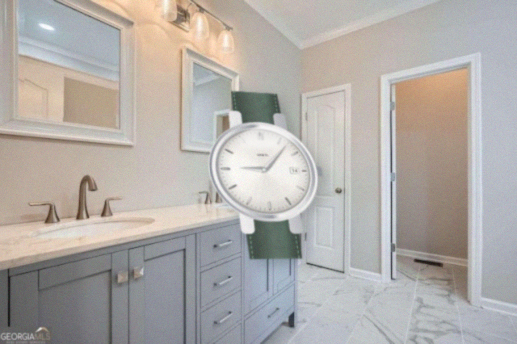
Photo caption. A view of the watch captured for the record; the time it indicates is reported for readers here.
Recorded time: 9:07
